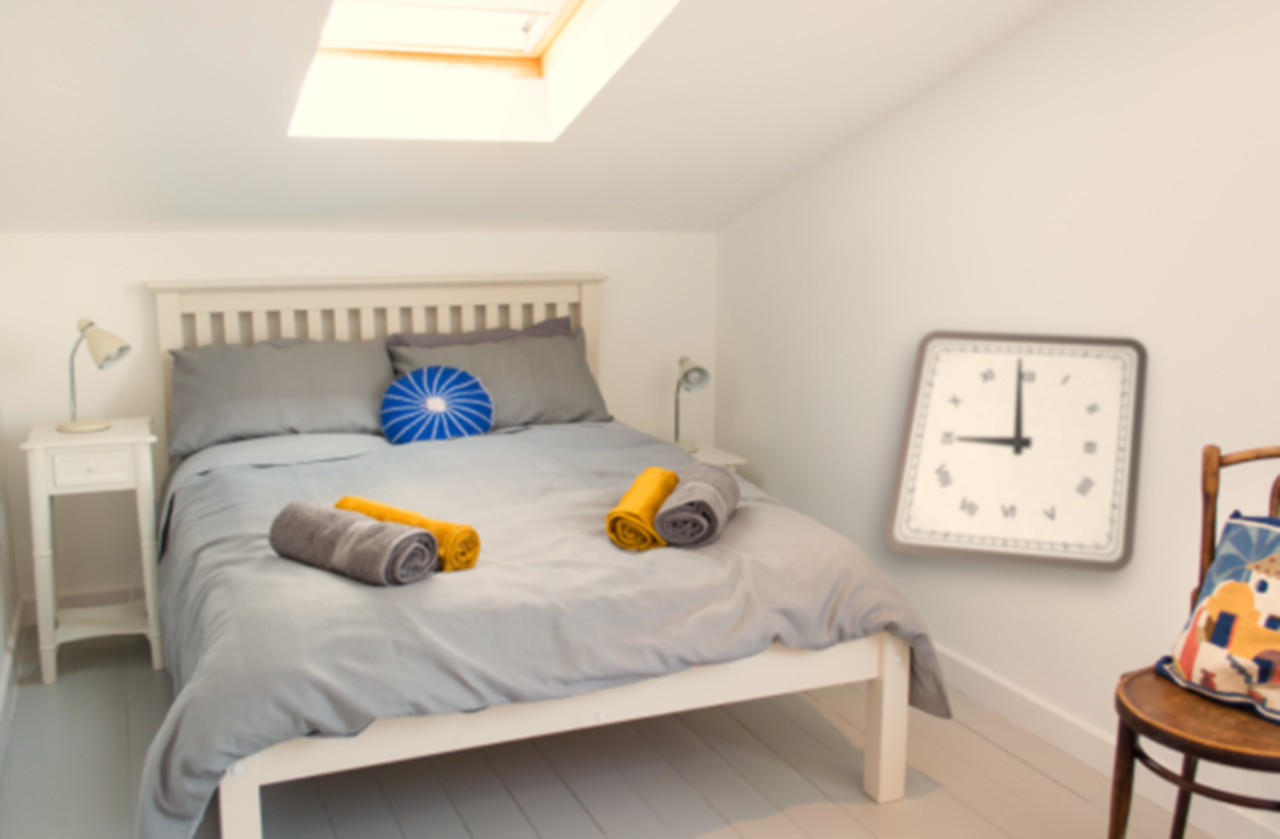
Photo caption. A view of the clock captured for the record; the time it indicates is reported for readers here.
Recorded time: 8:59
